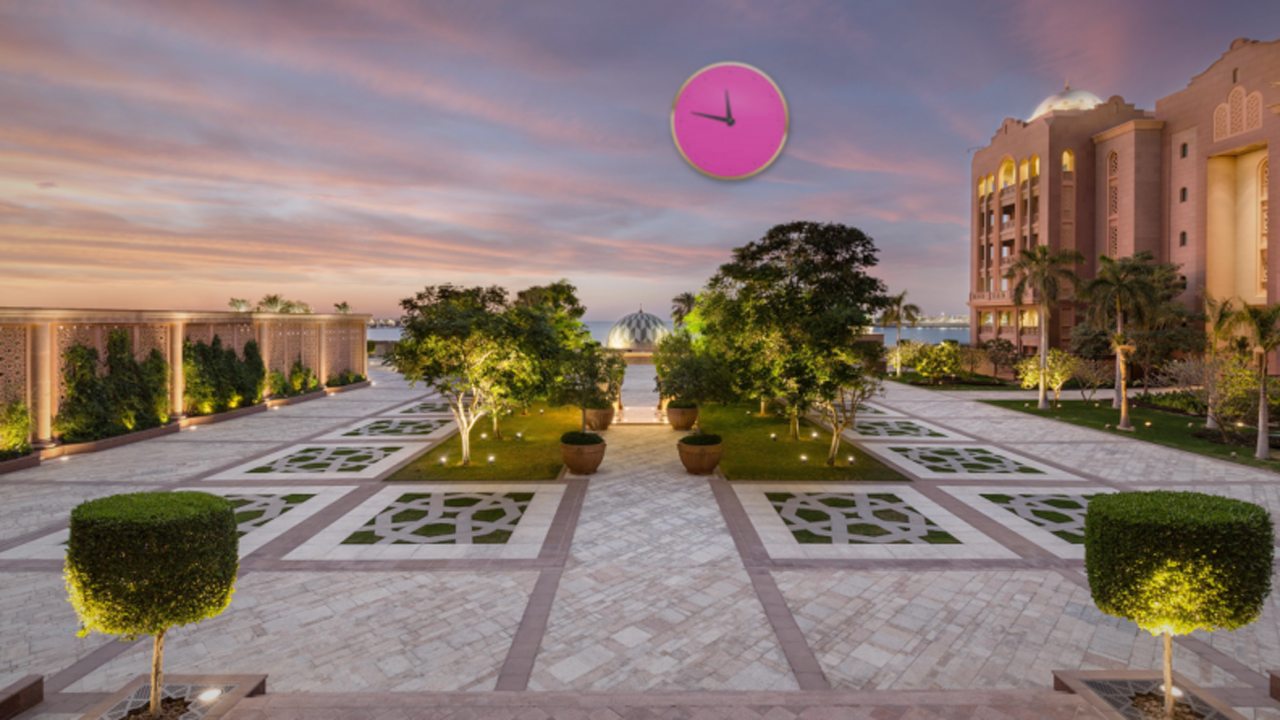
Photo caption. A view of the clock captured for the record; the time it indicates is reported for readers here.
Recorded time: 11:47
